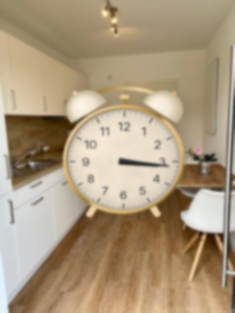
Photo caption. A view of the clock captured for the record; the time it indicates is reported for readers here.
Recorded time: 3:16
